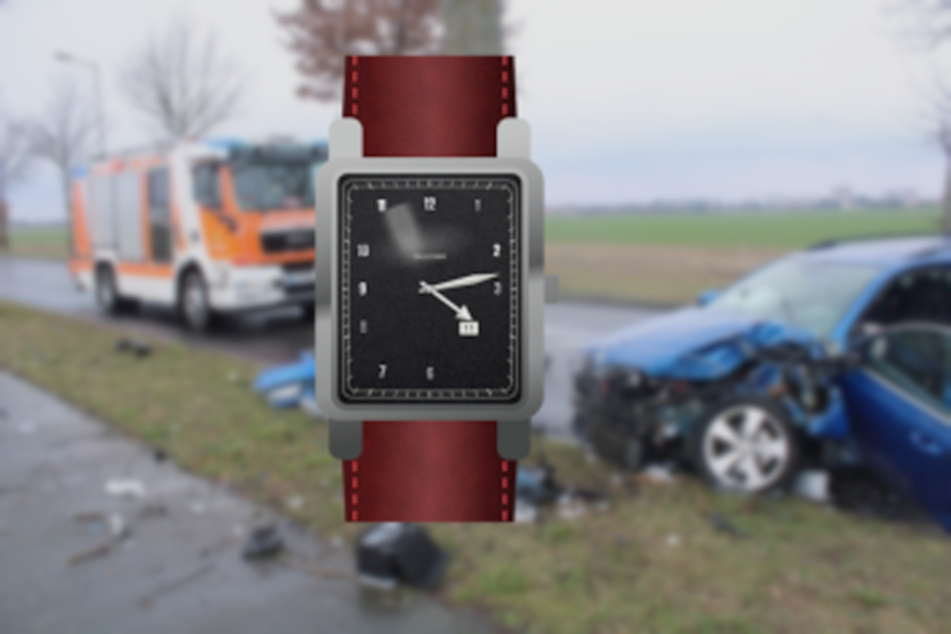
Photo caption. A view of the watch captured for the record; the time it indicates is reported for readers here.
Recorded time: 4:13
